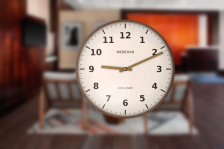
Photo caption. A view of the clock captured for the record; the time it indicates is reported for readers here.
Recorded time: 9:11
